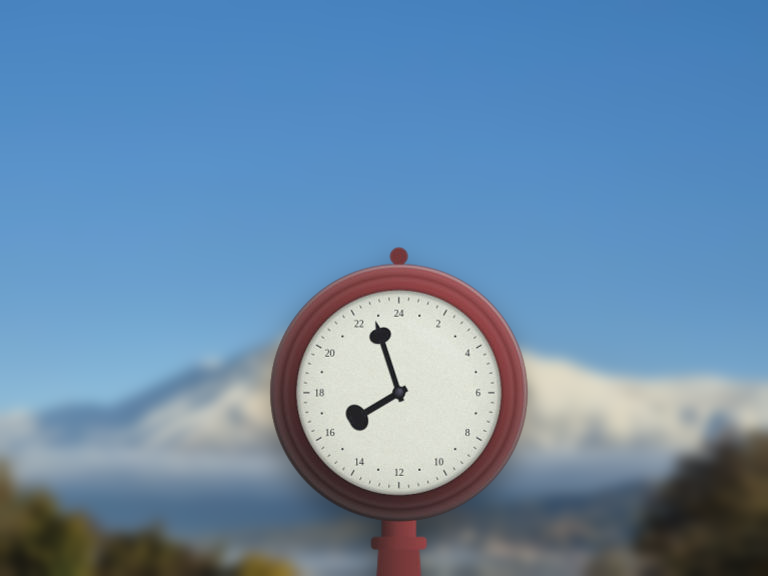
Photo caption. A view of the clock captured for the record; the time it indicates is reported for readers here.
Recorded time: 15:57
